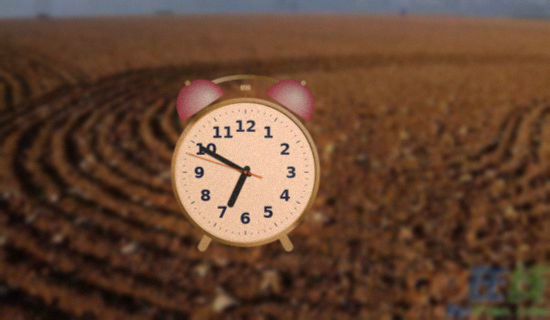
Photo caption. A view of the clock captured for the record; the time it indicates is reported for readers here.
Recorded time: 6:49:48
